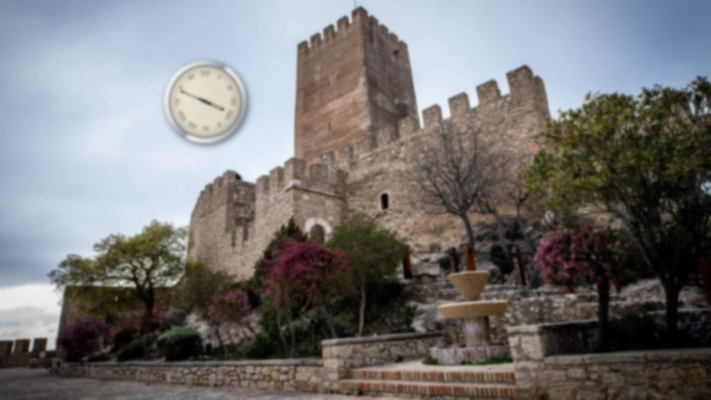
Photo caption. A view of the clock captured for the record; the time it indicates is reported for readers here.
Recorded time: 3:49
